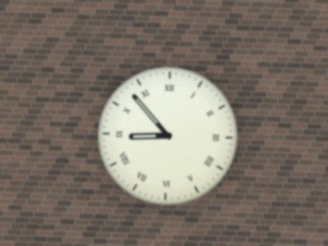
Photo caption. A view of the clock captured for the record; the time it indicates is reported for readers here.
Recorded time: 8:53
